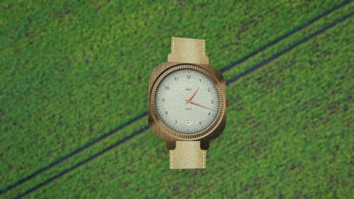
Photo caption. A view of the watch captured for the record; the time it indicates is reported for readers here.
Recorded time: 1:18
